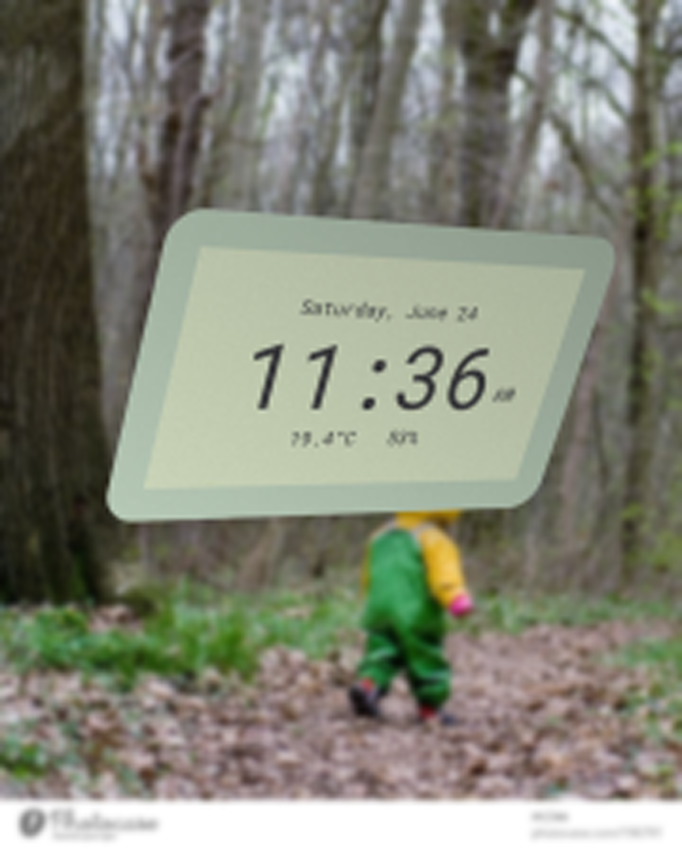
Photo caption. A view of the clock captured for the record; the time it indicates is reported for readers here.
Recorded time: 11:36
